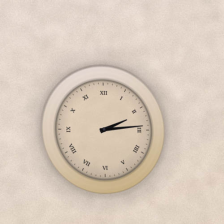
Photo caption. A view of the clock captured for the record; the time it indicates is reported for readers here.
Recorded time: 2:14
